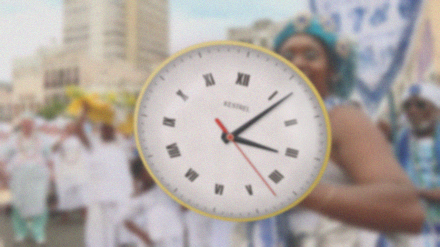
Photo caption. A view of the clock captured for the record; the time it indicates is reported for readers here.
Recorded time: 3:06:22
